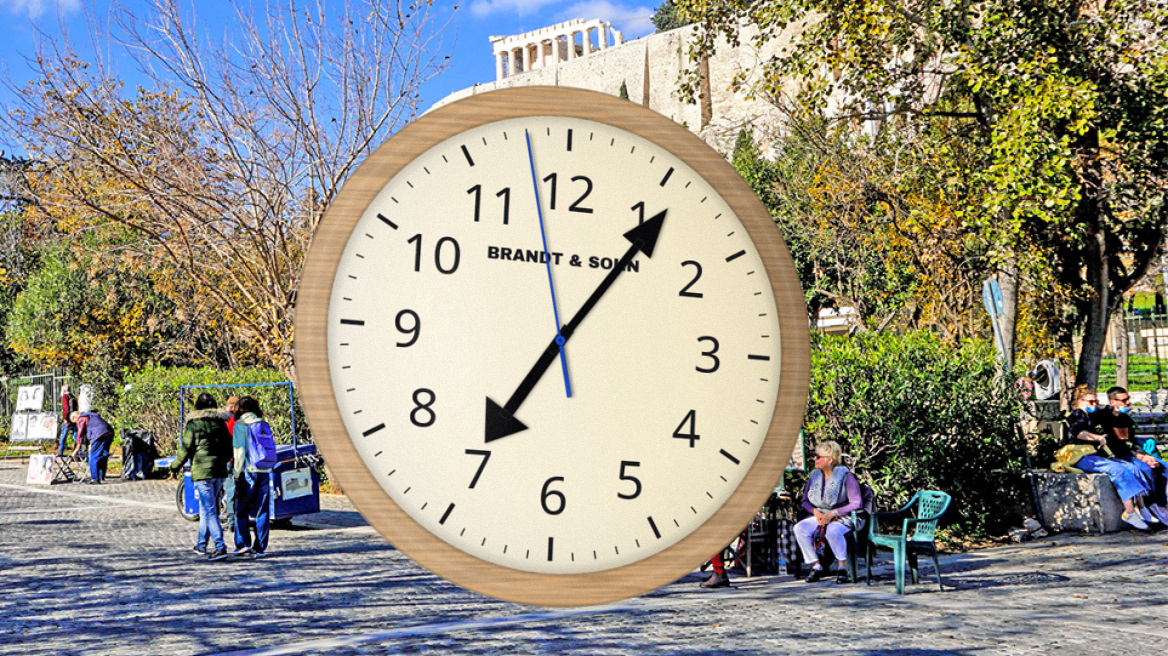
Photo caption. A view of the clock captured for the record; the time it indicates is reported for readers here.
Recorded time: 7:05:58
